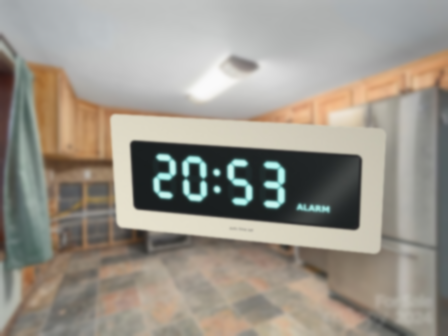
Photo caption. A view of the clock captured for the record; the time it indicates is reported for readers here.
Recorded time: 20:53
